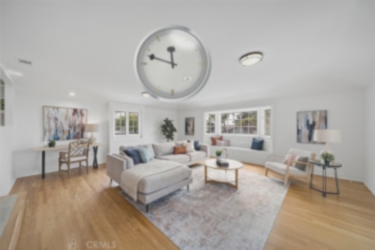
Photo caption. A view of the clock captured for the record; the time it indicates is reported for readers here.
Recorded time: 11:48
